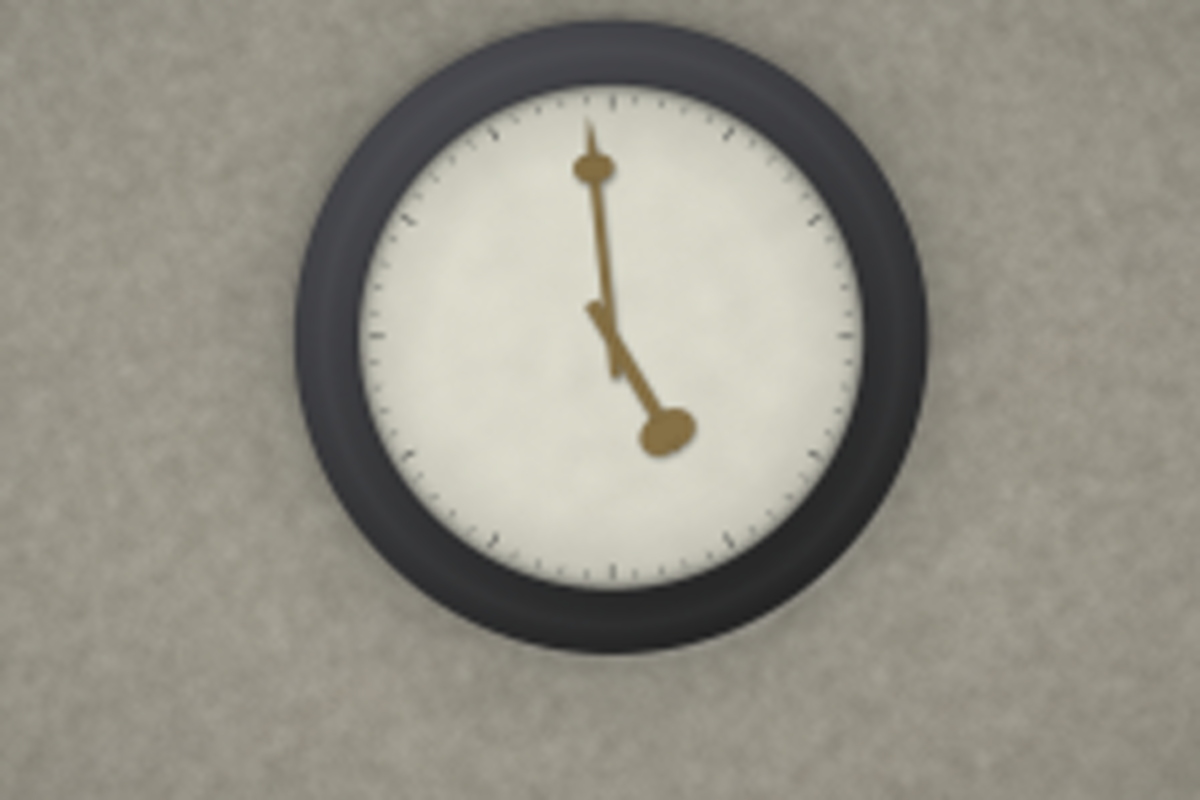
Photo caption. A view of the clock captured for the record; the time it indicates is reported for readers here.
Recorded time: 4:59
